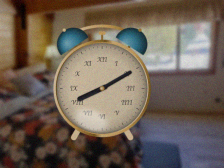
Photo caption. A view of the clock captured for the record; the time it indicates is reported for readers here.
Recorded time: 8:10
